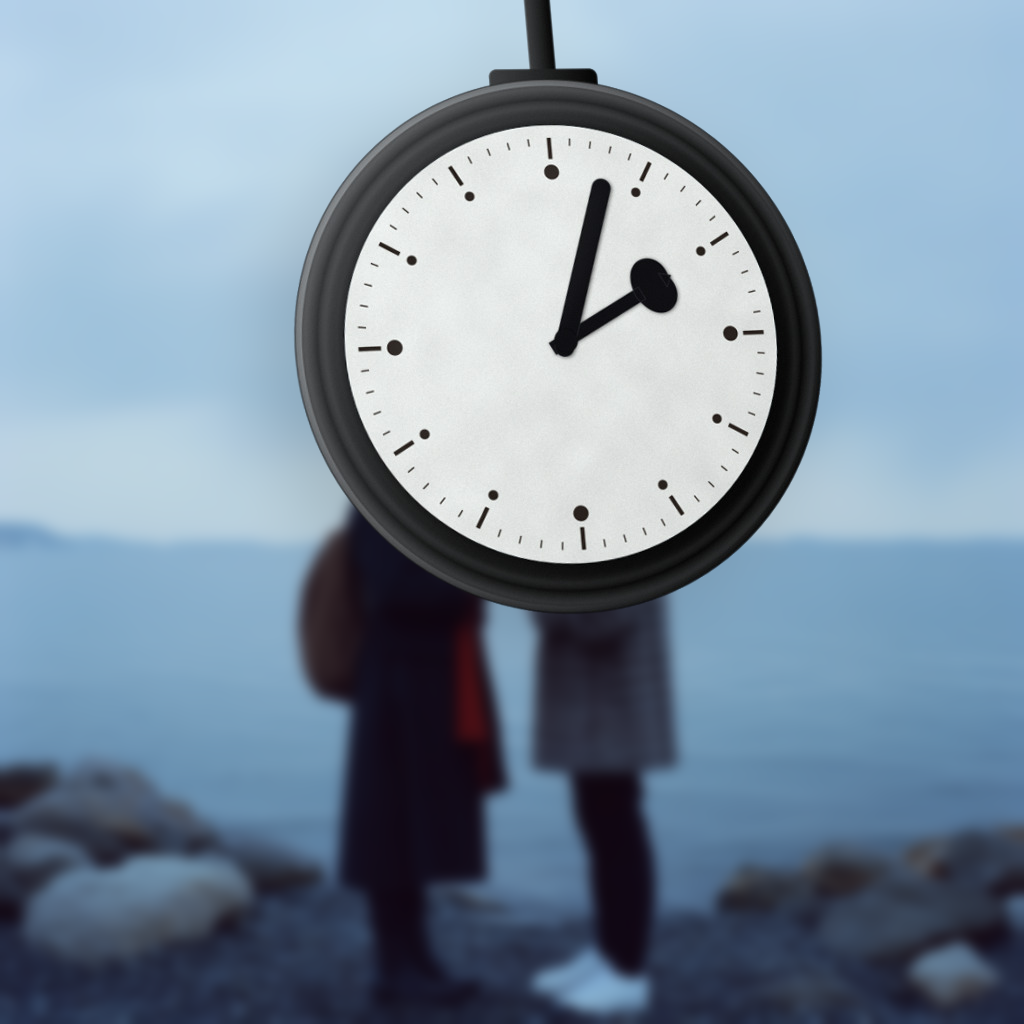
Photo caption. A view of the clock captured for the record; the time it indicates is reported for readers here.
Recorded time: 2:03
